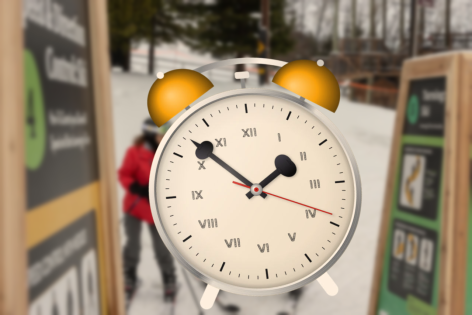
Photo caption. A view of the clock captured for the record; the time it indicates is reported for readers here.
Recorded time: 1:52:19
